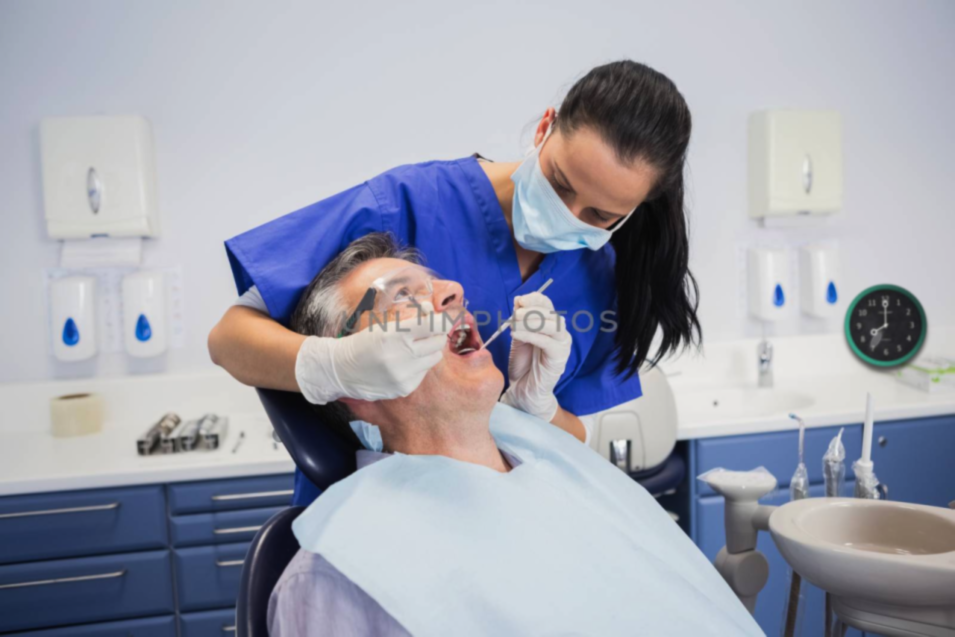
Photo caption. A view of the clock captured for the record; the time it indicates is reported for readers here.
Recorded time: 8:00
